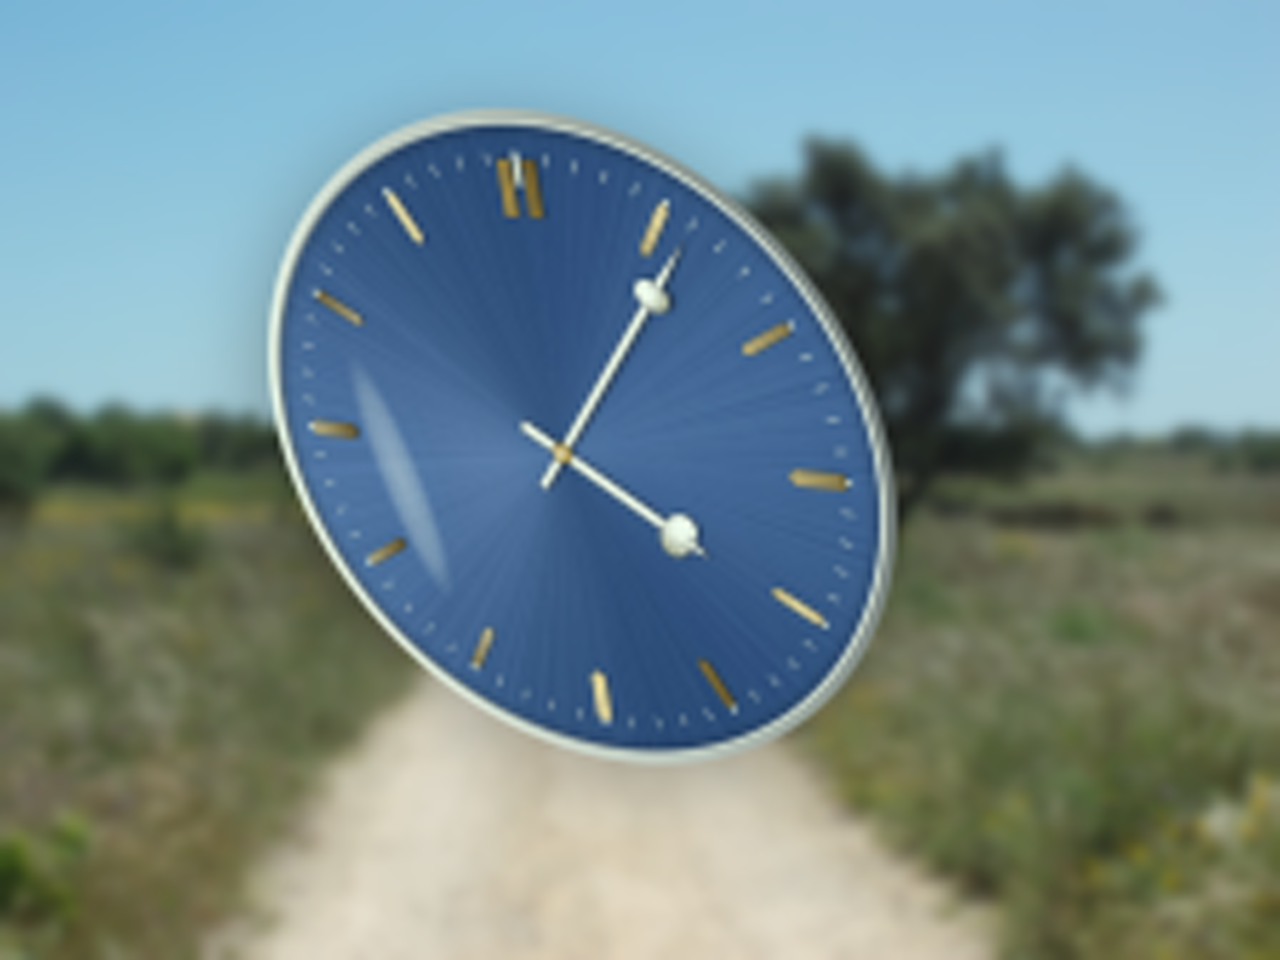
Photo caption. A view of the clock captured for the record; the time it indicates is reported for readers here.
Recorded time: 4:06
